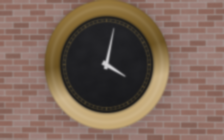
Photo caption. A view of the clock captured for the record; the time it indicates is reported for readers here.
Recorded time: 4:02
